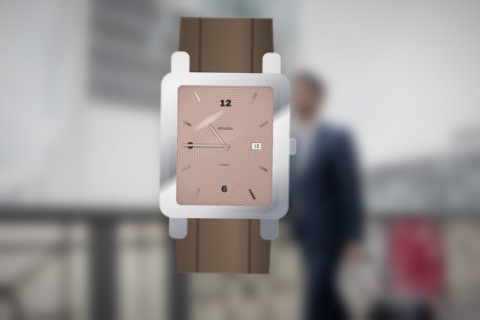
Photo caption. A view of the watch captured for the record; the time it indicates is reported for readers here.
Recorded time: 10:45
